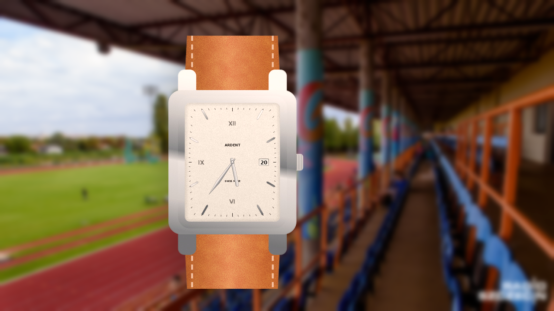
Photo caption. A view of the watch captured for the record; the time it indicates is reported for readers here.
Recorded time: 5:36
